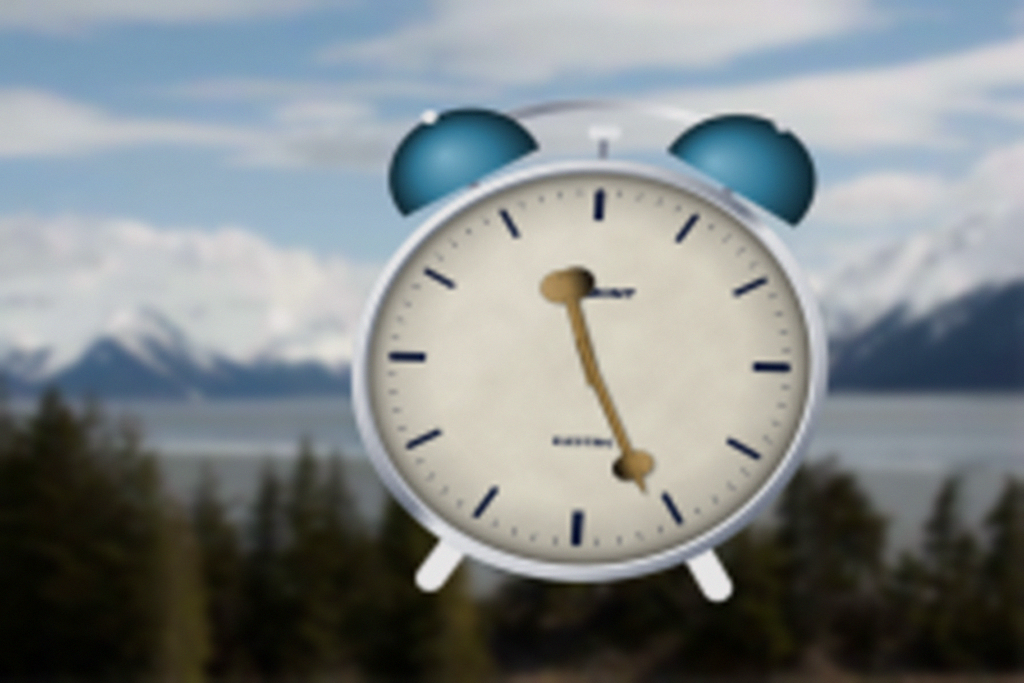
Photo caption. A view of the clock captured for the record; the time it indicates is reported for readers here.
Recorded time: 11:26
